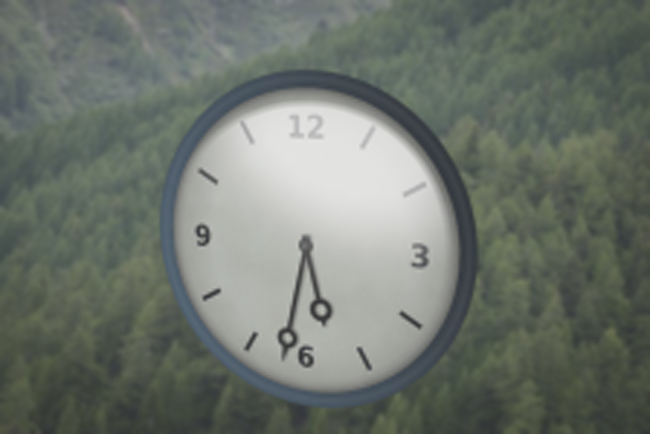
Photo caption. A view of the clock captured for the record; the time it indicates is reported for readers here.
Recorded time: 5:32
